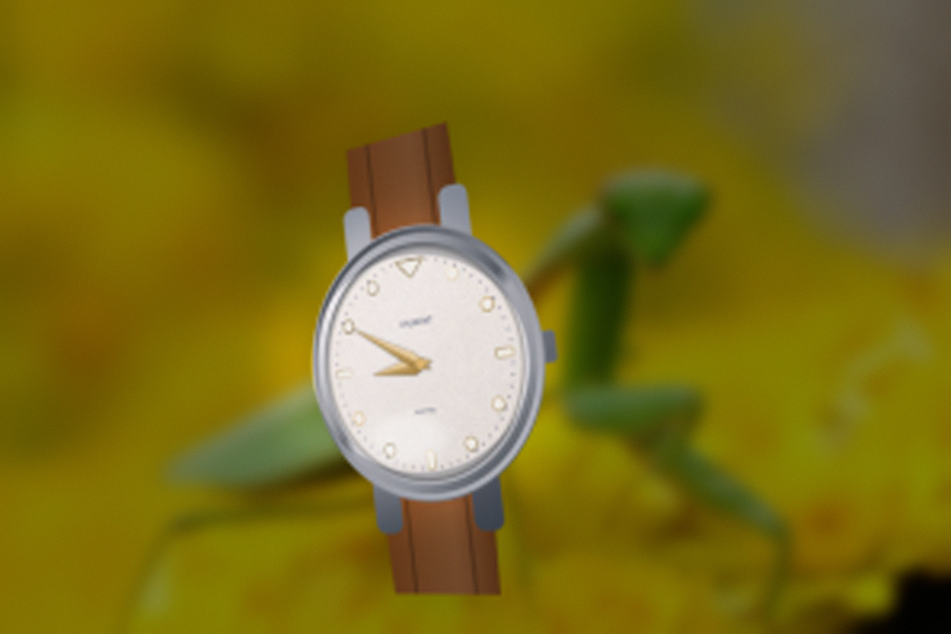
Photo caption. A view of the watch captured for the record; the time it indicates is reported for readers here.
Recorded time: 8:50
